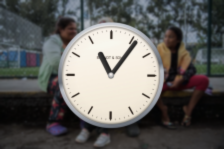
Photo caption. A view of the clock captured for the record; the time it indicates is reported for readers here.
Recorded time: 11:06
